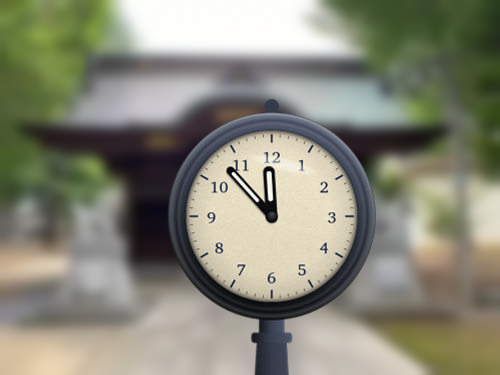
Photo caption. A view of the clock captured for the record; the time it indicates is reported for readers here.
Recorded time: 11:53
